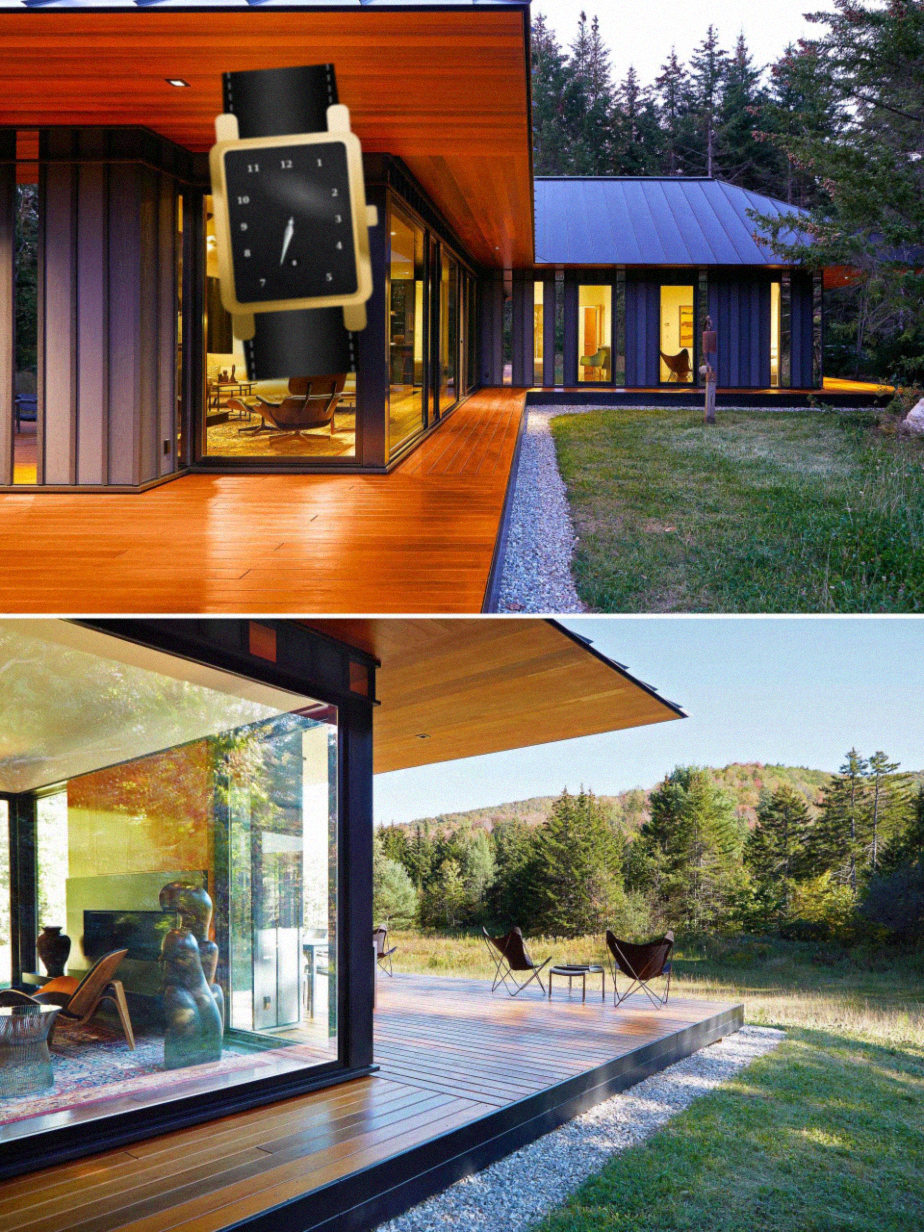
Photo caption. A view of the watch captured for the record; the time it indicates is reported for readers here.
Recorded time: 6:33
